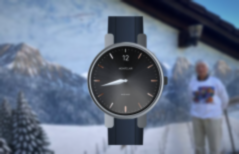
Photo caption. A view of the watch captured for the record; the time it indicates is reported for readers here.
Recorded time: 8:43
